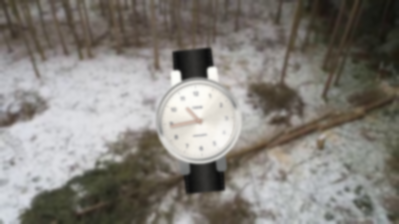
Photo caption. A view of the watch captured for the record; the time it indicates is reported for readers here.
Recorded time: 10:44
